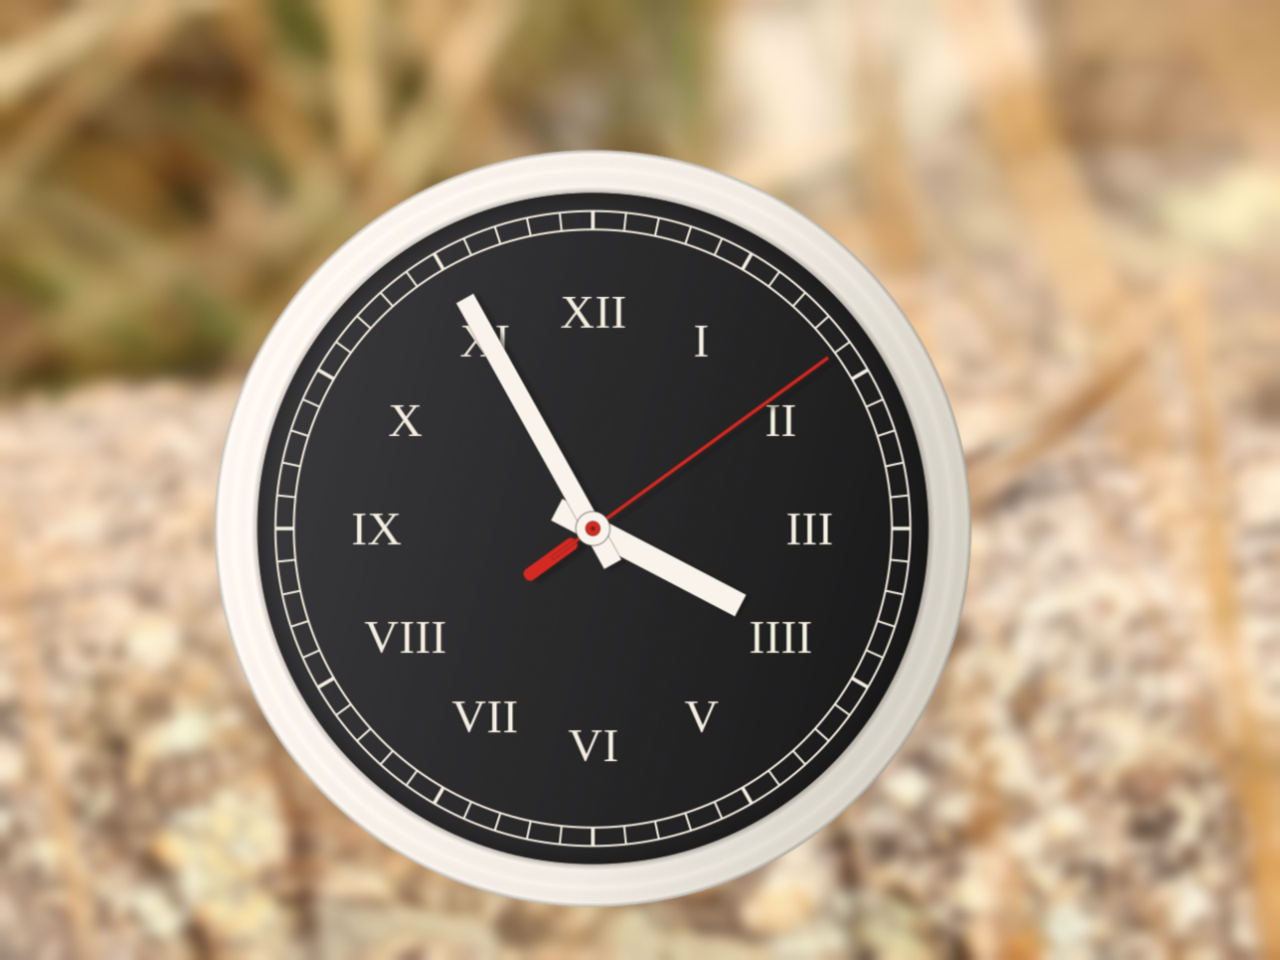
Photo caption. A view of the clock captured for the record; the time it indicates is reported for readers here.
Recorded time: 3:55:09
